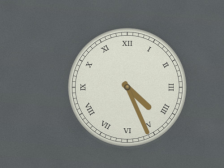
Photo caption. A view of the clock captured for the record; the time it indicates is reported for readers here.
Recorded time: 4:26
